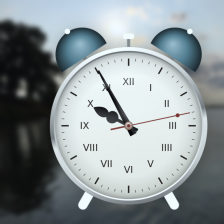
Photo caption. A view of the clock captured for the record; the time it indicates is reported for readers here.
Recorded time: 9:55:13
